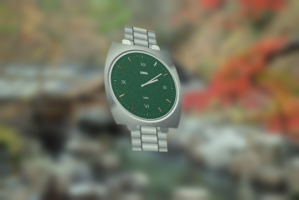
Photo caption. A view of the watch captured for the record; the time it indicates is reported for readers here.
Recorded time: 2:09
